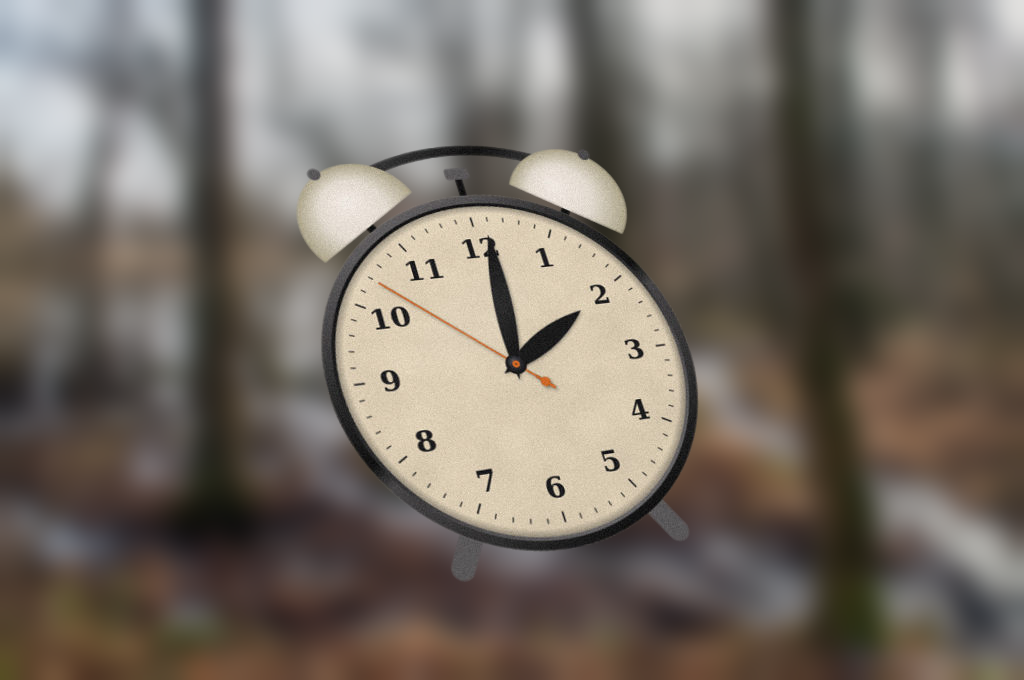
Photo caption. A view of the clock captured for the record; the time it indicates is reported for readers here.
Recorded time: 2:00:52
